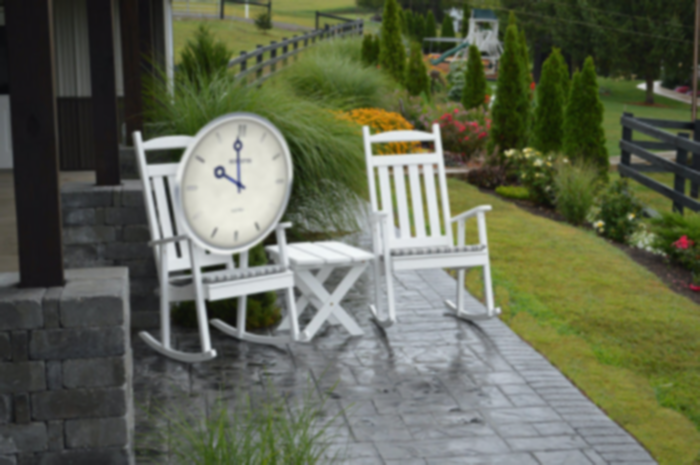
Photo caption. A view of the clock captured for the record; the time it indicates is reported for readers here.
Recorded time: 9:59
